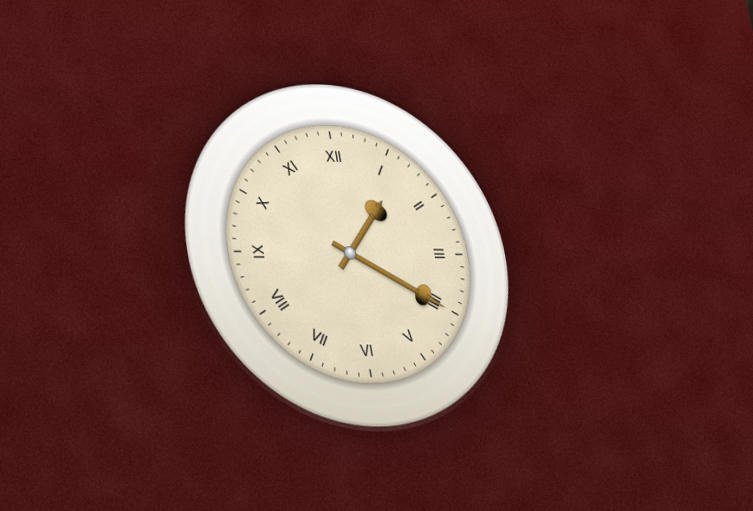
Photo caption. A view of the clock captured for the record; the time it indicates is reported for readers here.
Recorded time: 1:20
